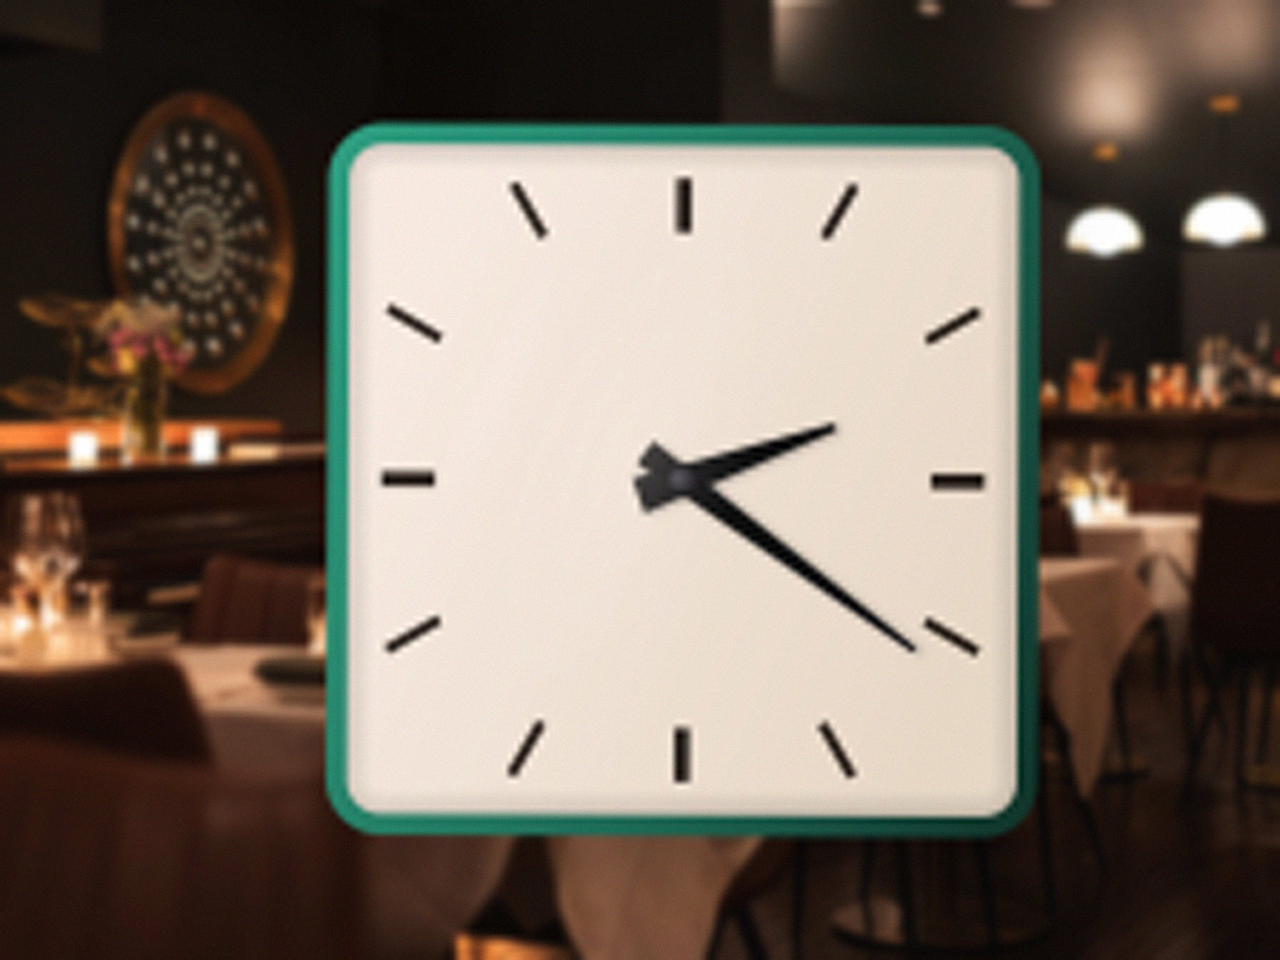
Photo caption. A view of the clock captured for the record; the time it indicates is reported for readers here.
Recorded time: 2:21
